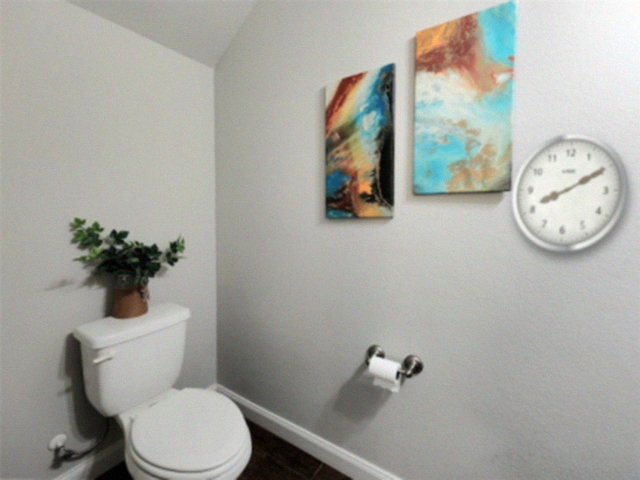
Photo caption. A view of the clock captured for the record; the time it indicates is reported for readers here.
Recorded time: 8:10
